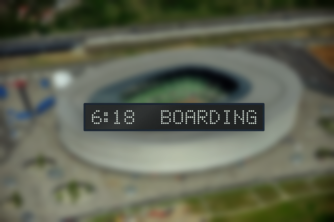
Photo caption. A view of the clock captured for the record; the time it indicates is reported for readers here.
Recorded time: 6:18
